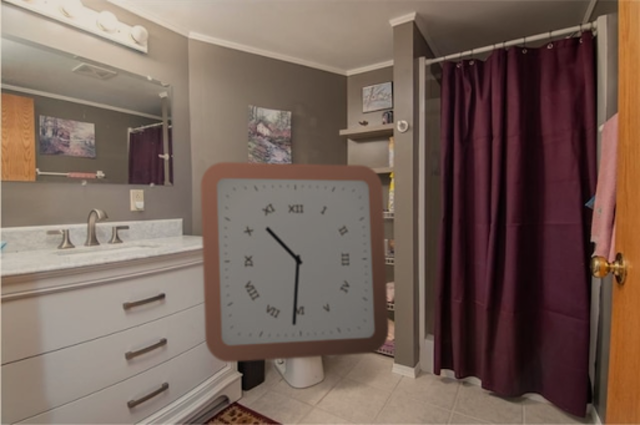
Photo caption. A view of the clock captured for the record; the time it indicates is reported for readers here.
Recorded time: 10:31
